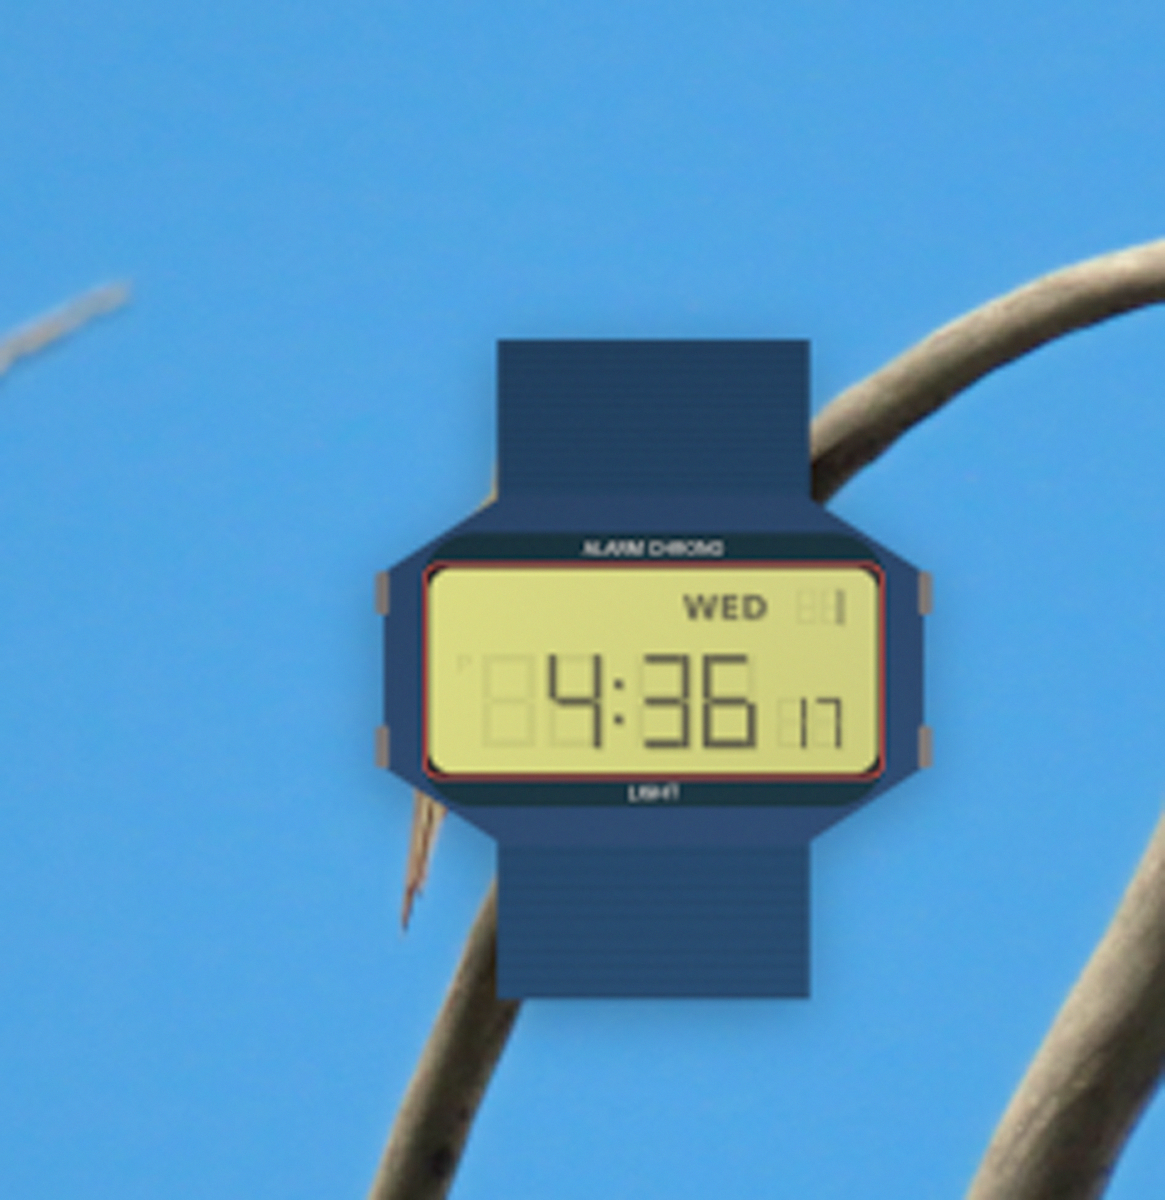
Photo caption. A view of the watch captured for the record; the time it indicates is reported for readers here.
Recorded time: 4:36:17
